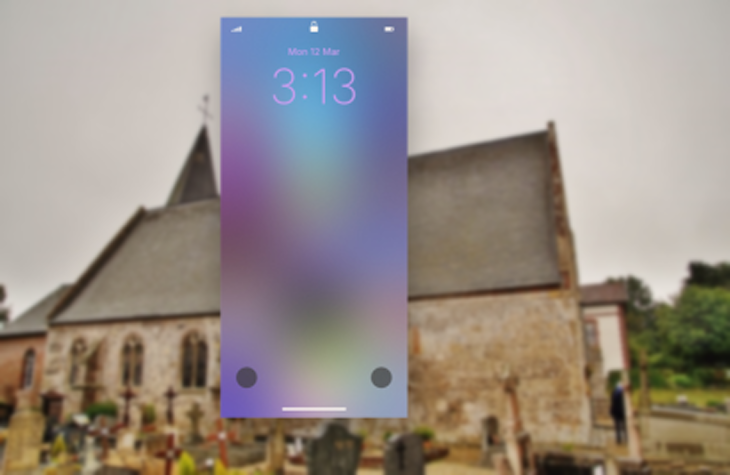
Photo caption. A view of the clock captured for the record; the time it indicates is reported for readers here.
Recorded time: 3:13
